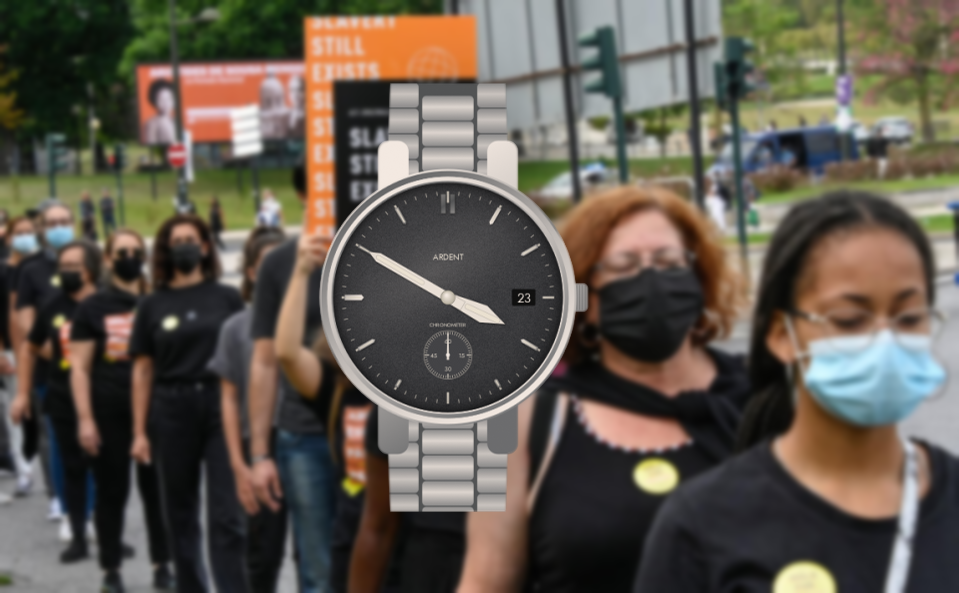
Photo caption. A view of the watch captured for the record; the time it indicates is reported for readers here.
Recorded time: 3:50
